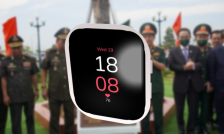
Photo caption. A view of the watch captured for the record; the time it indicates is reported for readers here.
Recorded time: 18:08
